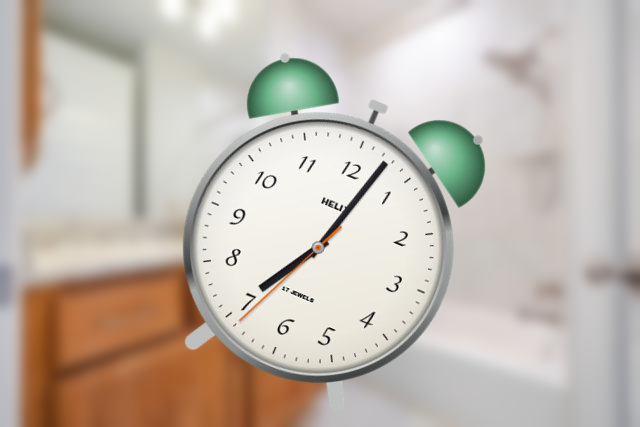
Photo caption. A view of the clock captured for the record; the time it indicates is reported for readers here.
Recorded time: 7:02:34
